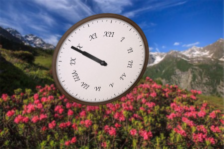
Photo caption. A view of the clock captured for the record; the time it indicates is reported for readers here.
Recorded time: 9:49
